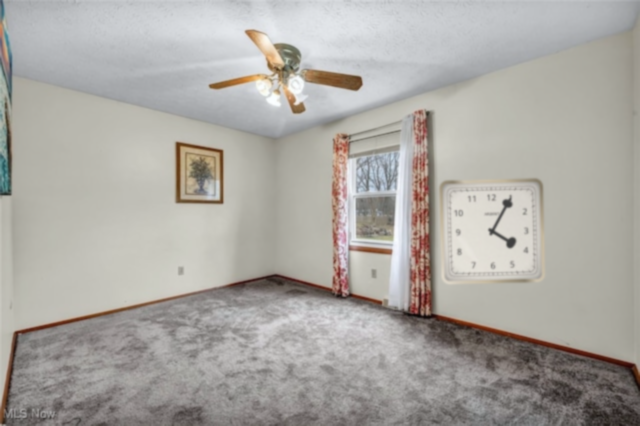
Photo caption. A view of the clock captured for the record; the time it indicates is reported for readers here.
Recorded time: 4:05
